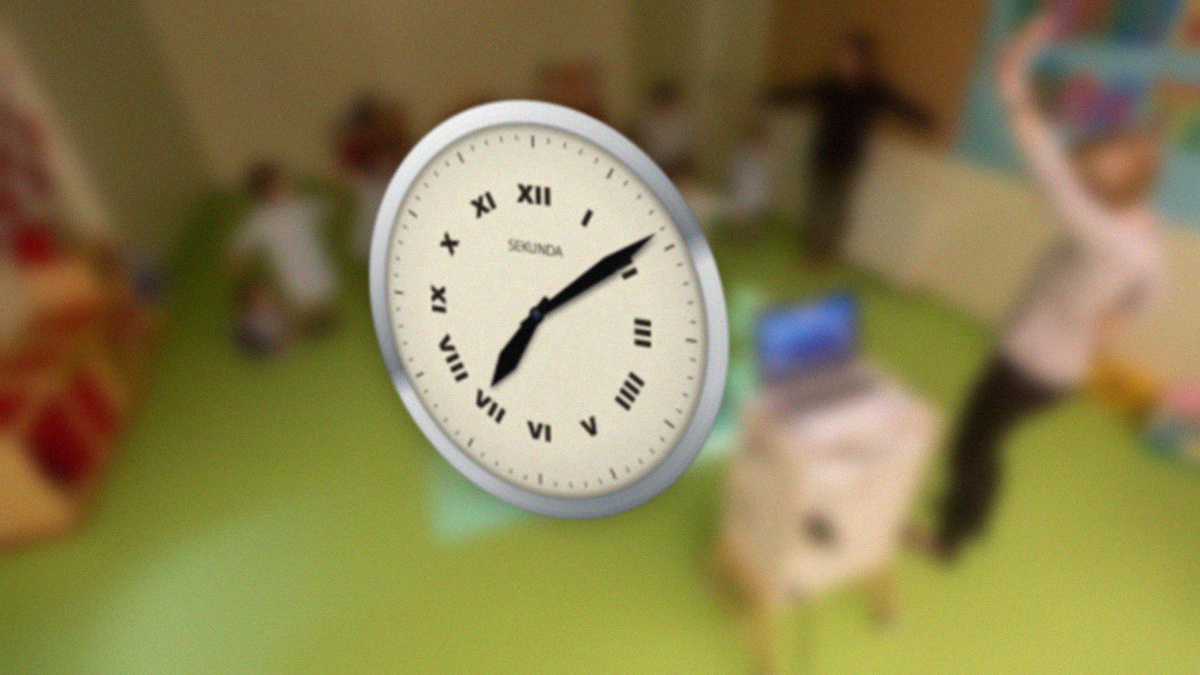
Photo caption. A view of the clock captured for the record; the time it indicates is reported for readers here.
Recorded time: 7:09
